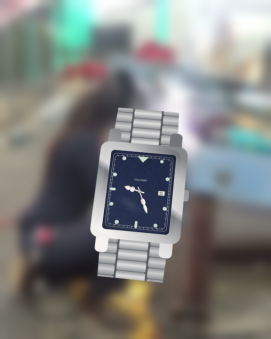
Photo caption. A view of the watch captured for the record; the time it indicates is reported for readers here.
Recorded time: 9:26
